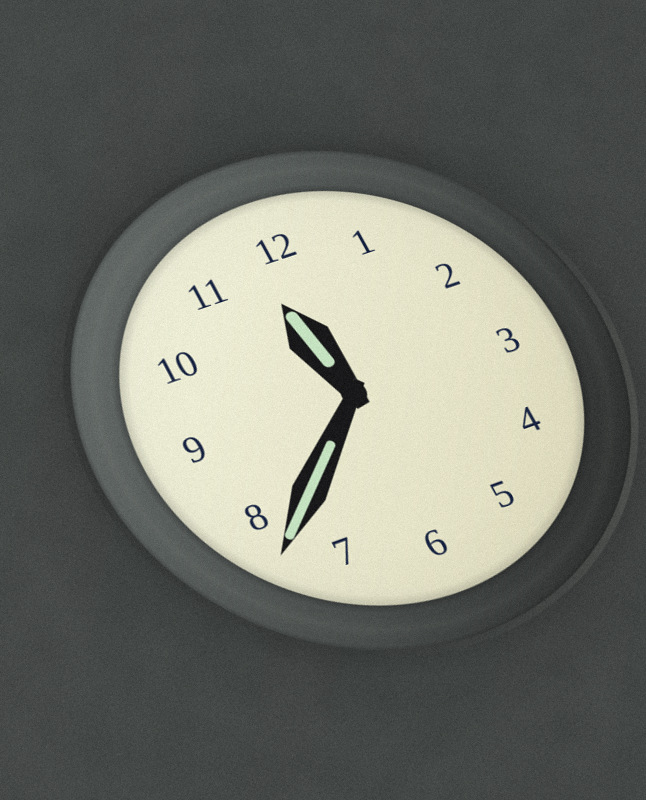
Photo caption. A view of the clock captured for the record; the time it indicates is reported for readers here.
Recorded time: 11:38
